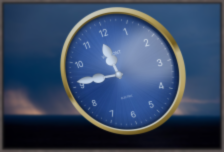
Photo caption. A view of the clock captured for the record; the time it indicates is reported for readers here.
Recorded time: 11:46
